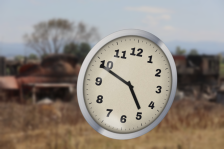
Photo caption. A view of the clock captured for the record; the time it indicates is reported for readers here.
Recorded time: 4:49
